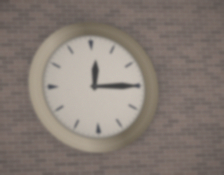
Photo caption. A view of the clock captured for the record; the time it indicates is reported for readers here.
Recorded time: 12:15
